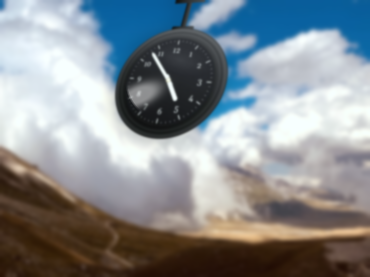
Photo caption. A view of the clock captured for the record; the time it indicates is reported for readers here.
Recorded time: 4:53
